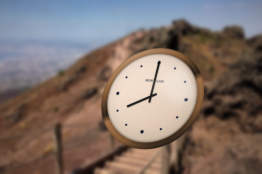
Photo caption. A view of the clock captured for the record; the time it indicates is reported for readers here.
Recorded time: 8:00
